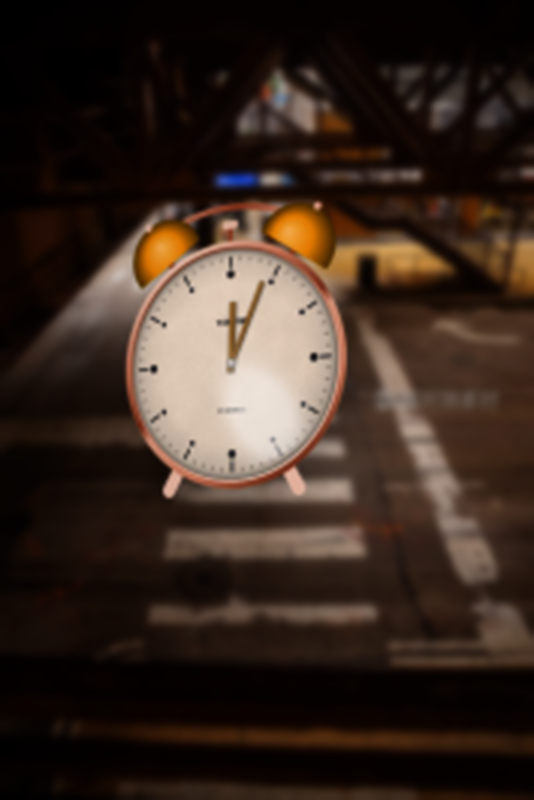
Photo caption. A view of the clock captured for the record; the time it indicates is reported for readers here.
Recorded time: 12:04
